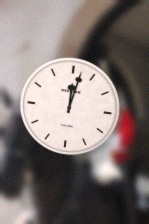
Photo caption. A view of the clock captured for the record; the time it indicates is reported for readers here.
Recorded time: 12:02
